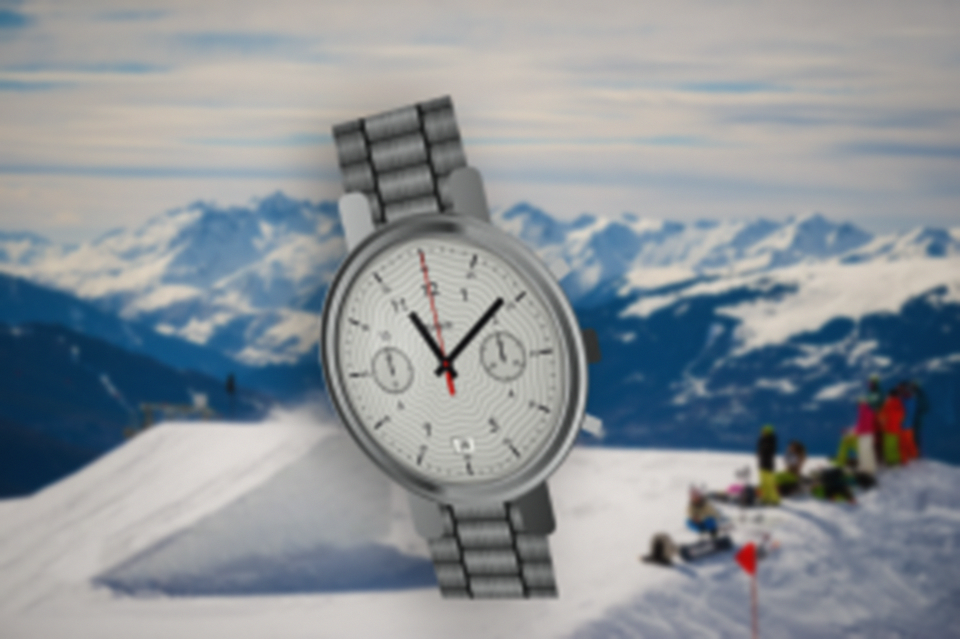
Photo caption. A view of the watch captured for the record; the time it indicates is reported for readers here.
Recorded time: 11:09
